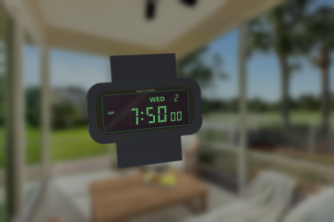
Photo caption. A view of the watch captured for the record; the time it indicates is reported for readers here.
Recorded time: 7:50:00
